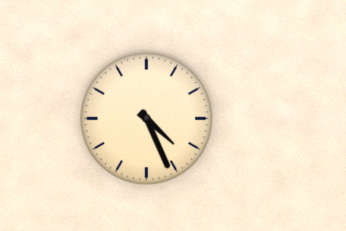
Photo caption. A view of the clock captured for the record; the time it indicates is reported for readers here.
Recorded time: 4:26
